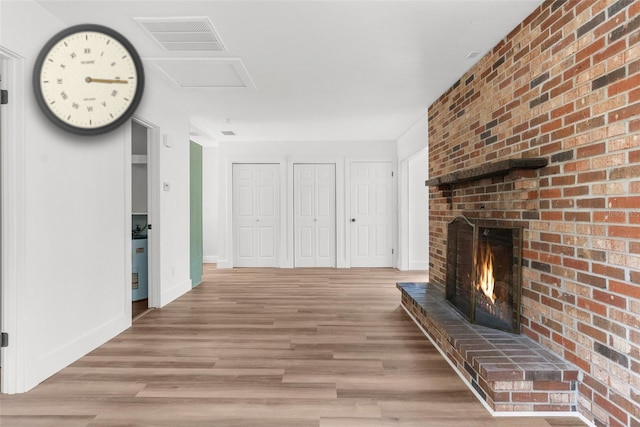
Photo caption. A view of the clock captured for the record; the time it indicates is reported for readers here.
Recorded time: 3:16
